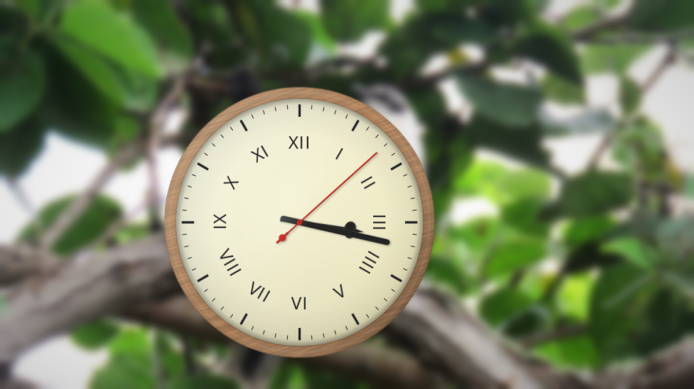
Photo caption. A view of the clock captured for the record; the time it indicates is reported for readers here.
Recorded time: 3:17:08
